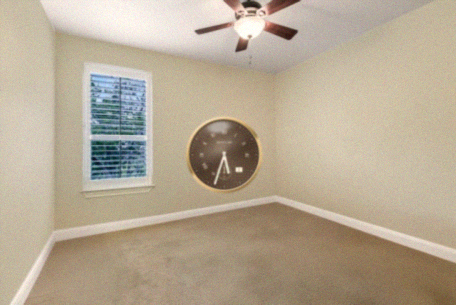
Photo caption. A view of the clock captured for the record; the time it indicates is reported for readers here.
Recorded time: 5:33
